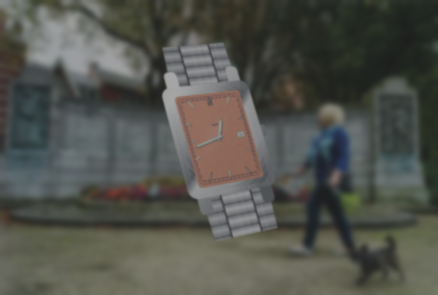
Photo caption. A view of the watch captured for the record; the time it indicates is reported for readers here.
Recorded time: 12:43
